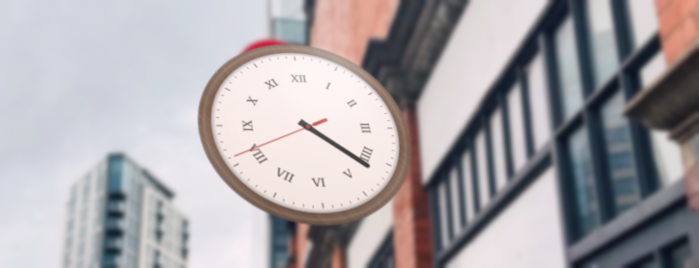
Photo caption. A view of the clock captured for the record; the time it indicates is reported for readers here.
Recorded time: 4:21:41
